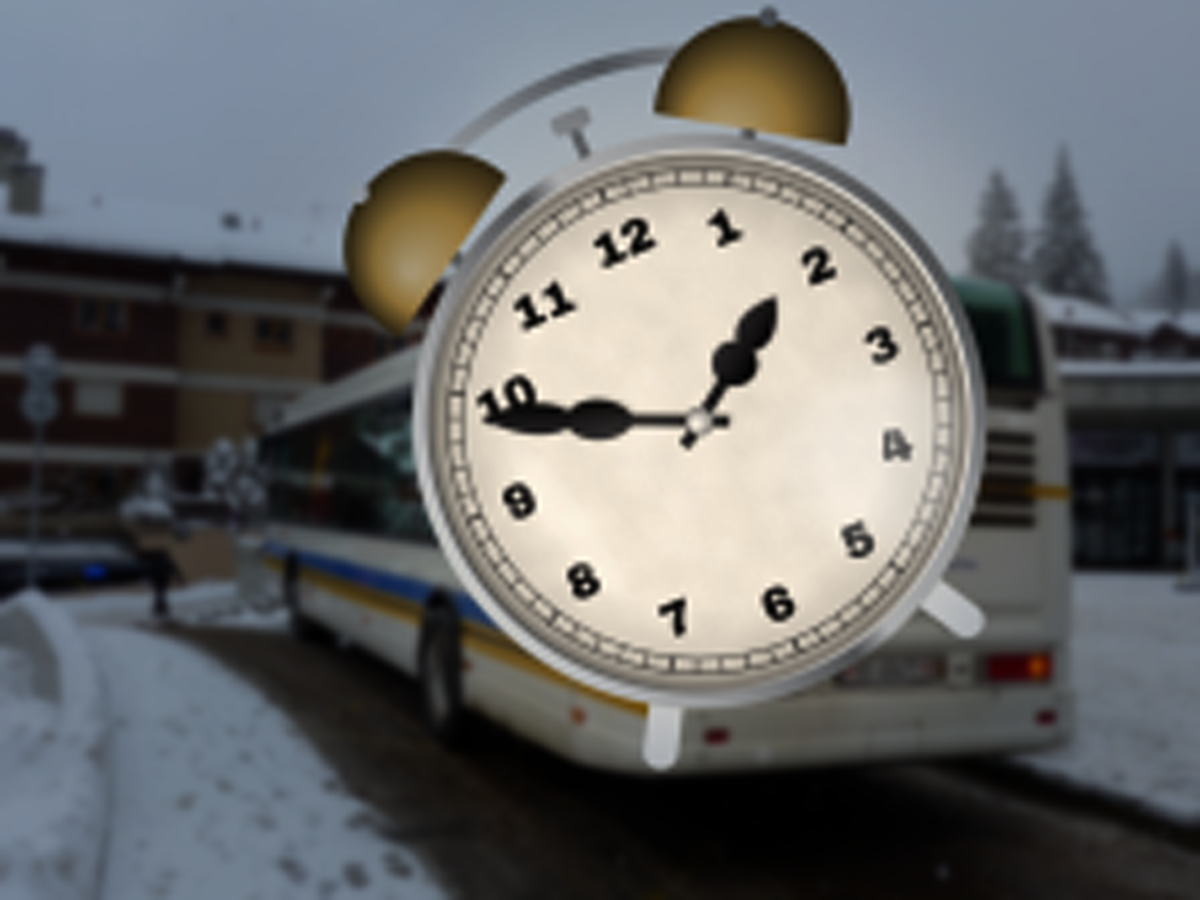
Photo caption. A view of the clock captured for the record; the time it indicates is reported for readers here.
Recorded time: 1:49
